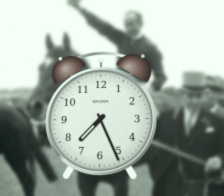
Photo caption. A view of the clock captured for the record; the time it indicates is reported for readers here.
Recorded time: 7:26
